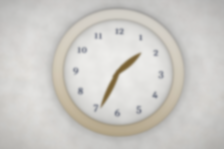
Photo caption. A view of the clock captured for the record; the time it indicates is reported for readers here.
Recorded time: 1:34
